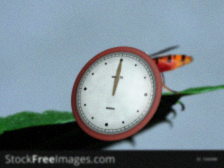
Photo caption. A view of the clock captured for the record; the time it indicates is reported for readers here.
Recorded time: 12:00
